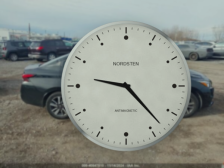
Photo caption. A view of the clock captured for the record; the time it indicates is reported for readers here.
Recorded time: 9:23
